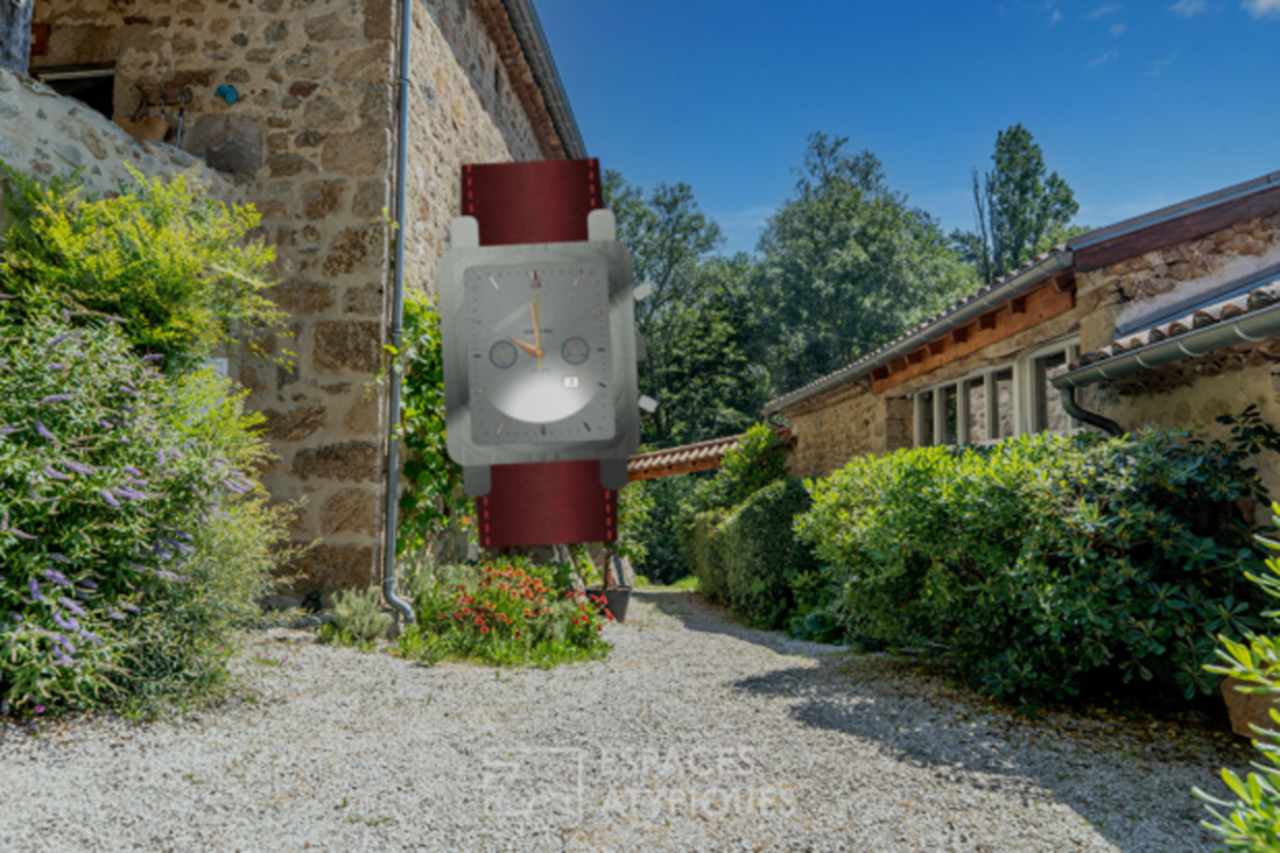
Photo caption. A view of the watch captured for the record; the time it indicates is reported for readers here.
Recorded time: 9:59
